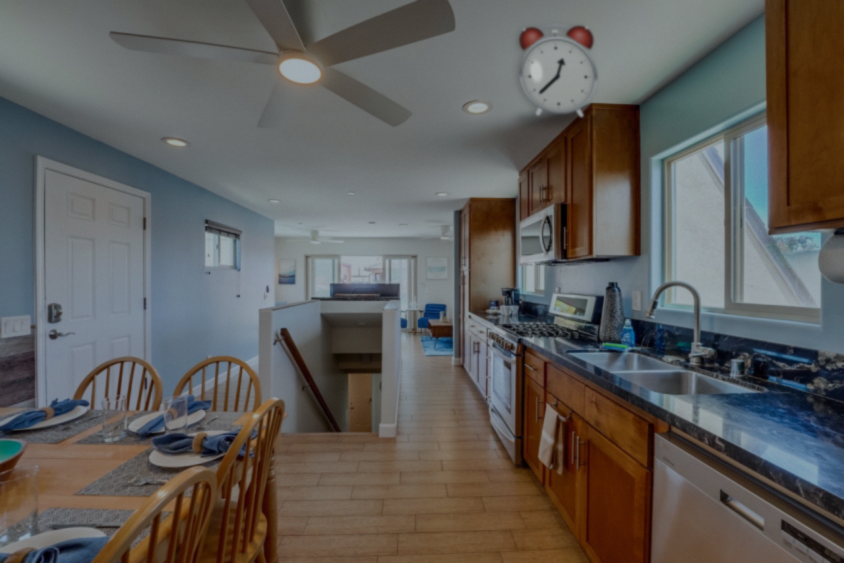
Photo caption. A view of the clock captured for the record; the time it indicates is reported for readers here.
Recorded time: 12:38
